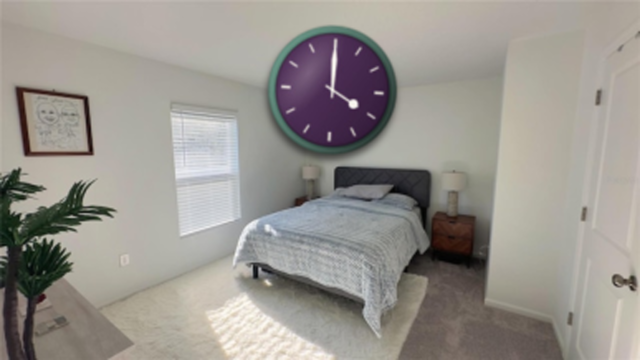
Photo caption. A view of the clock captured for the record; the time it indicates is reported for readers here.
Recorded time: 4:00
